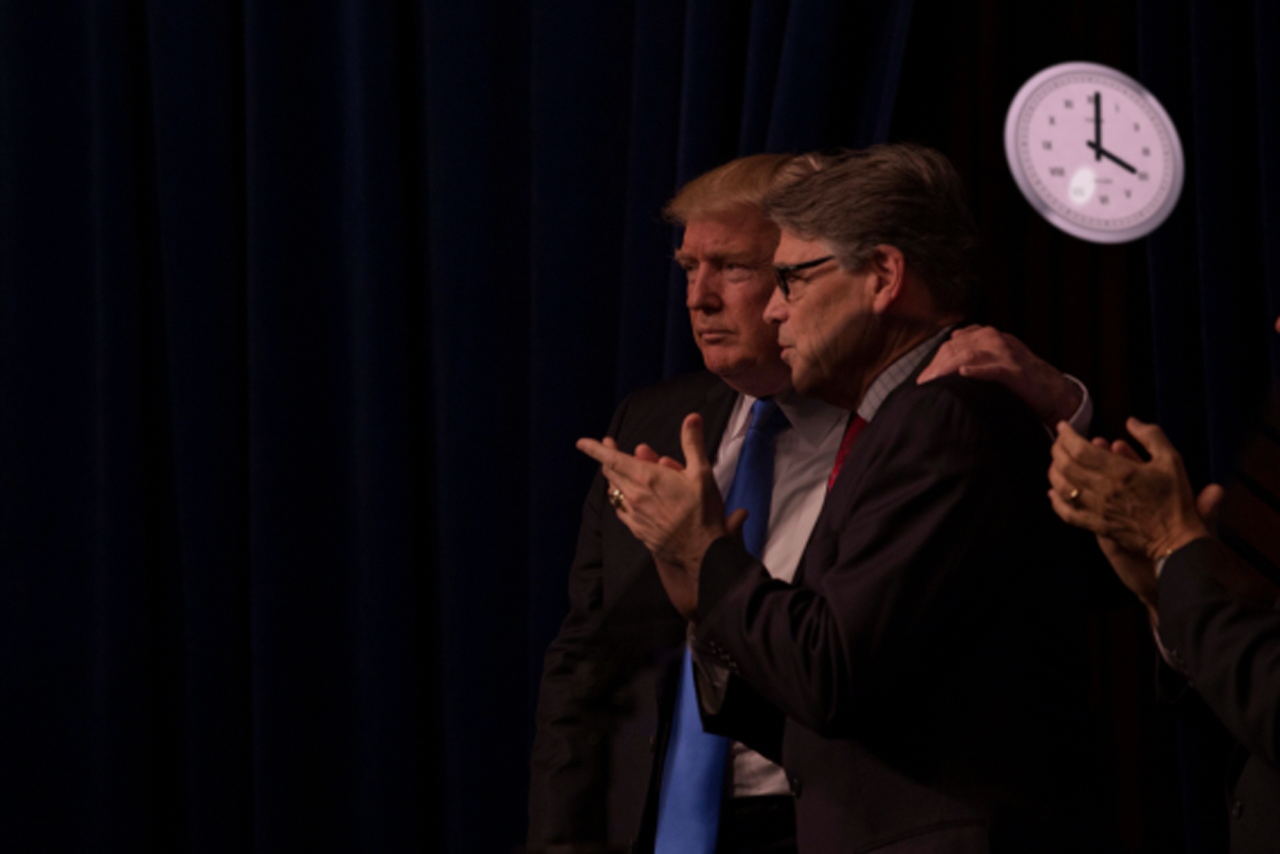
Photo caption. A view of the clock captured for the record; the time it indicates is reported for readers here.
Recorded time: 4:01
